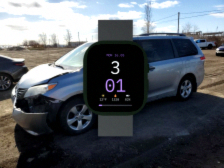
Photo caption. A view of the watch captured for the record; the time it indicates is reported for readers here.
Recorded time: 3:01
